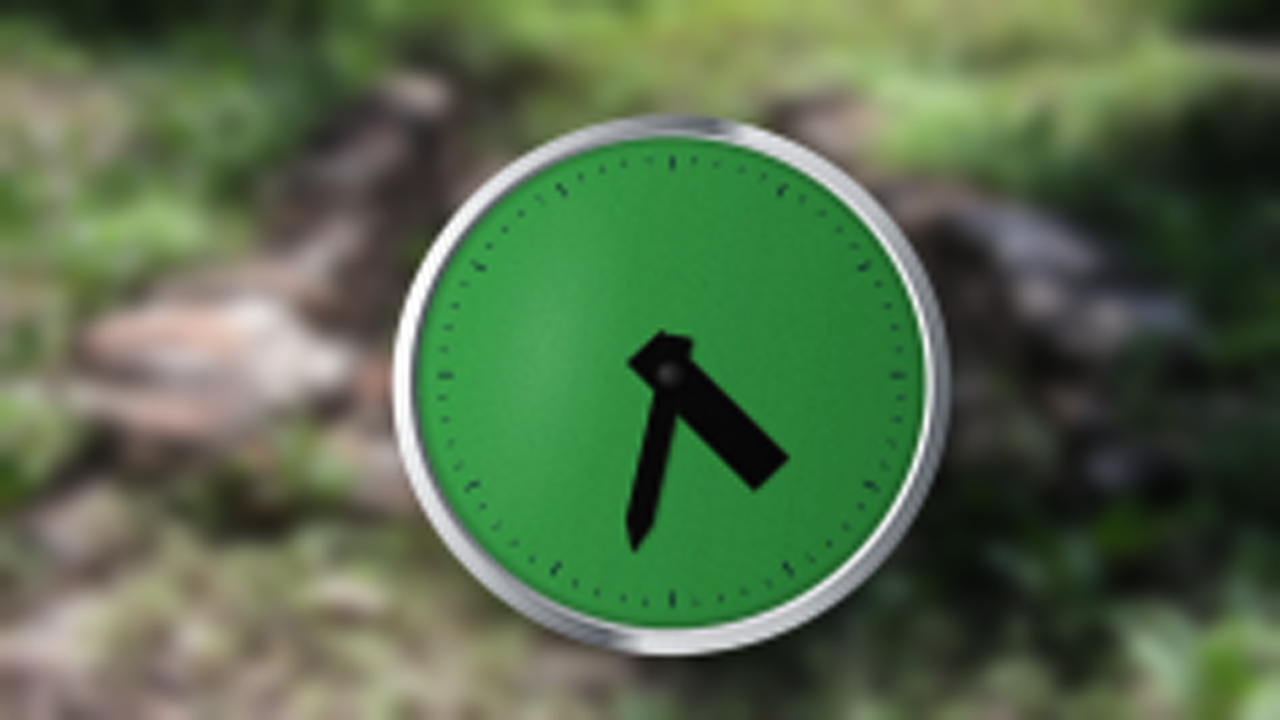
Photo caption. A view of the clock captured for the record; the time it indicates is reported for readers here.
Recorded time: 4:32
